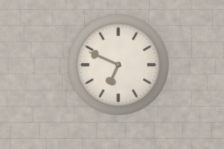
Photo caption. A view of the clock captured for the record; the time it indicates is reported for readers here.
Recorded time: 6:49
